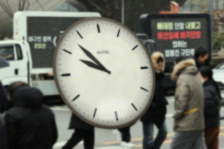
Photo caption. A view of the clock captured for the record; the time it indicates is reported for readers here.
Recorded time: 9:53
